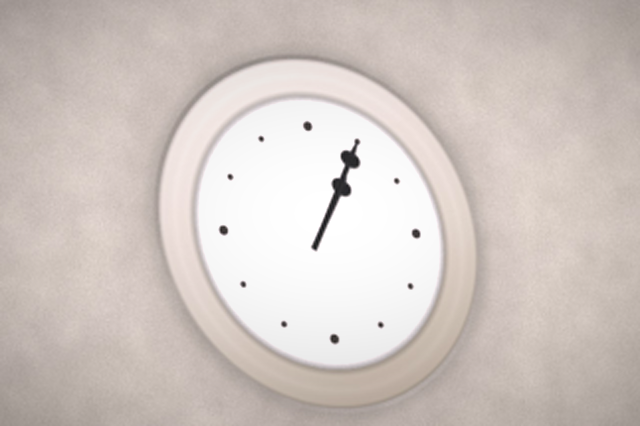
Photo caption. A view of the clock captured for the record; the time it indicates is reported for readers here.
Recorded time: 1:05
